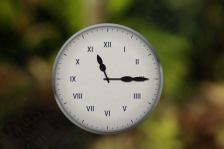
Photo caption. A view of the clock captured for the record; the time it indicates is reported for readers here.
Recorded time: 11:15
